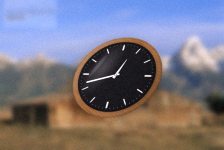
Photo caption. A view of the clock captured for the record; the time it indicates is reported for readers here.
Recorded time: 12:42
